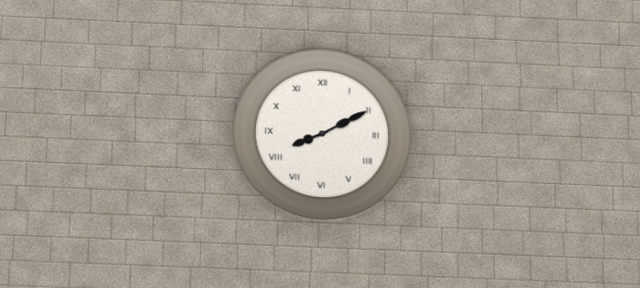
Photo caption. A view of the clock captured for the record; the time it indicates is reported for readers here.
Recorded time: 8:10
